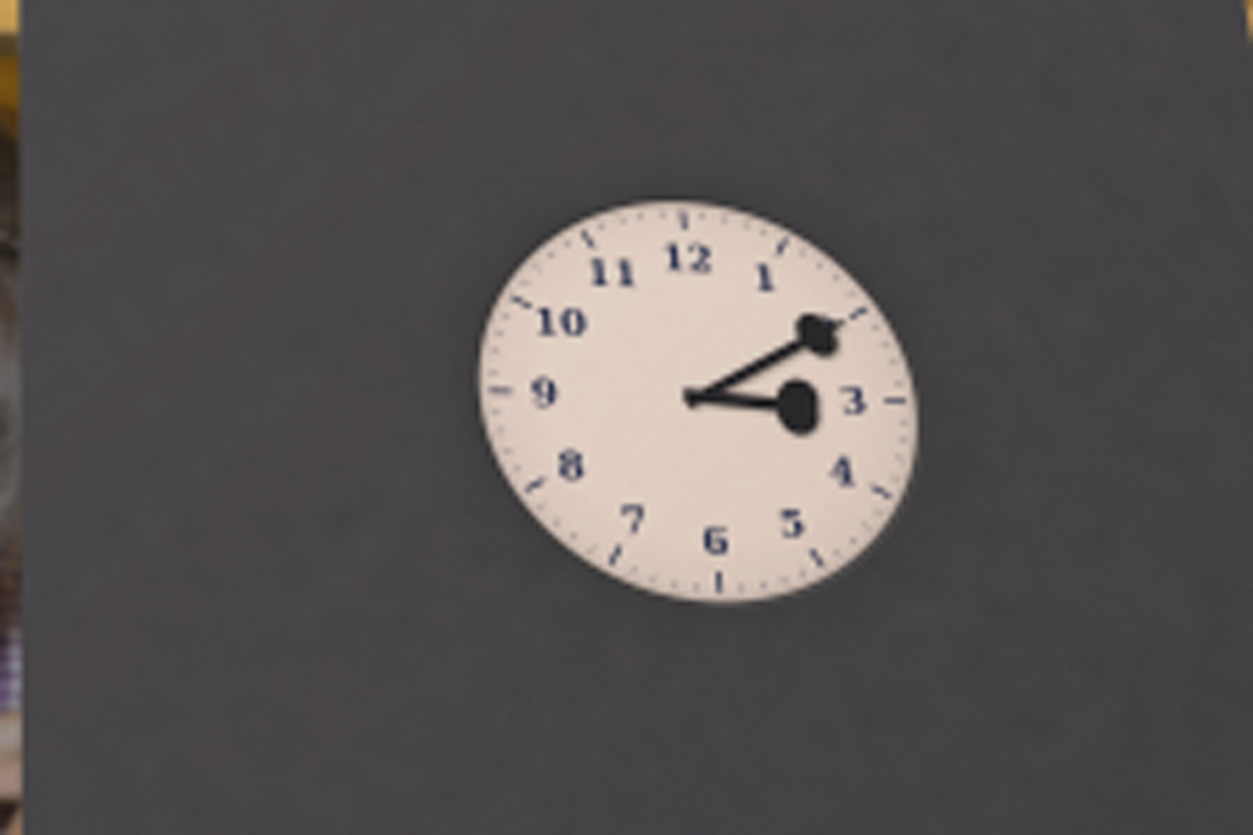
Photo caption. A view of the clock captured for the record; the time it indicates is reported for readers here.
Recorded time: 3:10
